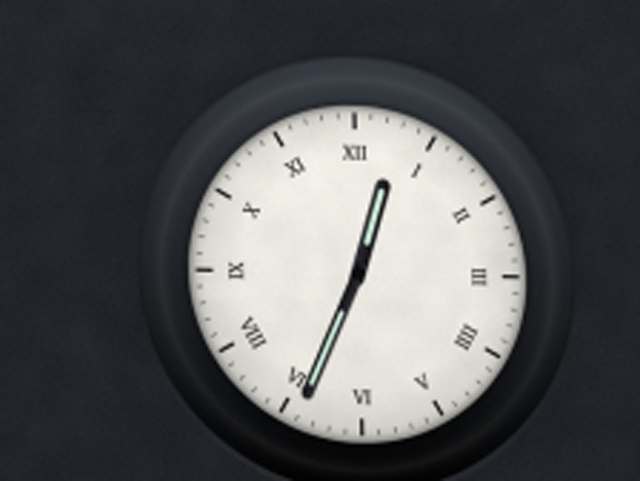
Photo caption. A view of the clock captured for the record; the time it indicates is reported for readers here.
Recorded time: 12:34
